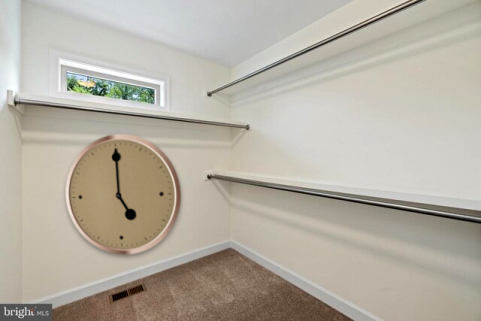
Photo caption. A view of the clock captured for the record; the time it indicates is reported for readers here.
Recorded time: 5:00
